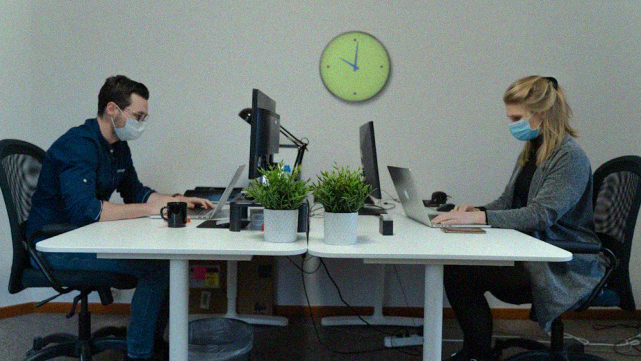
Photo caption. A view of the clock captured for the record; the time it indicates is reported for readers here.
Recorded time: 10:01
